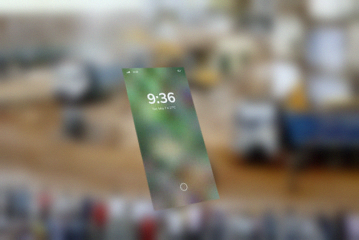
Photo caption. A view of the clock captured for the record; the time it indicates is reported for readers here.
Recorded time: 9:36
